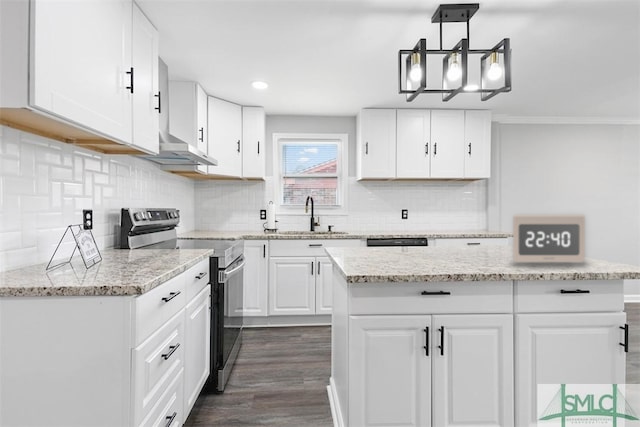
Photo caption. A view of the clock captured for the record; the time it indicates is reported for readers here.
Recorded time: 22:40
